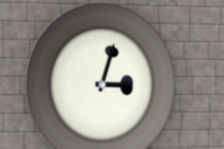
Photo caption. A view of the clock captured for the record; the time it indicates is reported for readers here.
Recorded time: 3:03
